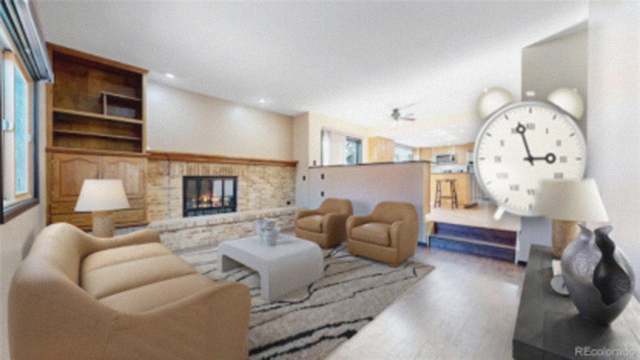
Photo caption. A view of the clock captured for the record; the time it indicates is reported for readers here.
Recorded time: 2:57
